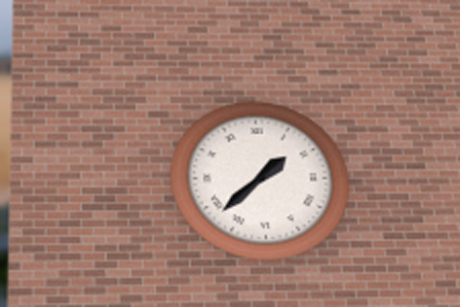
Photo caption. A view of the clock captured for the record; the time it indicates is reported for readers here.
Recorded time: 1:38
